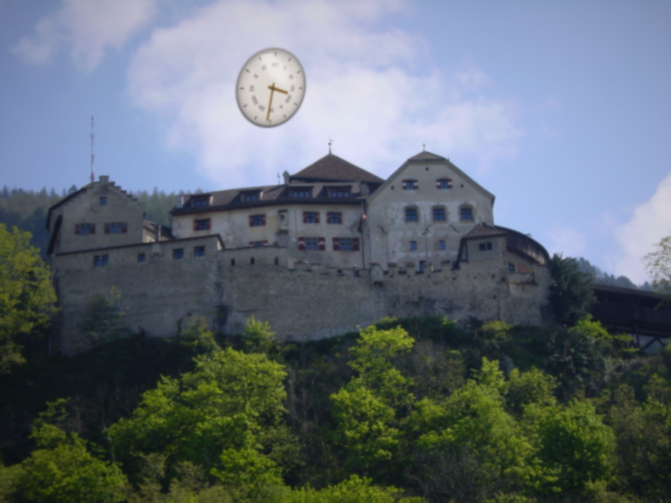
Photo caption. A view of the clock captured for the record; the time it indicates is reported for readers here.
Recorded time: 3:31
